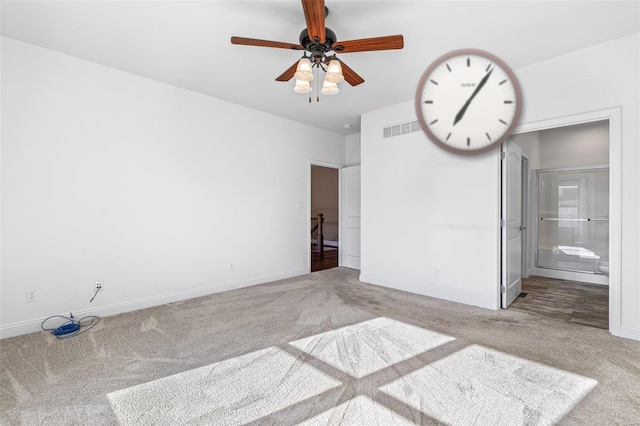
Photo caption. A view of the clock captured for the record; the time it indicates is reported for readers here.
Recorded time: 7:06
